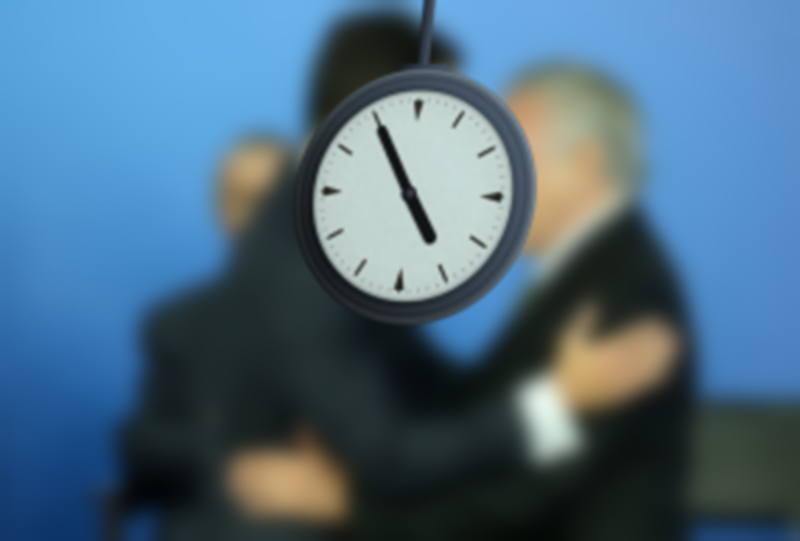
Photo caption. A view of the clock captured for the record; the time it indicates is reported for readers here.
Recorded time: 4:55
